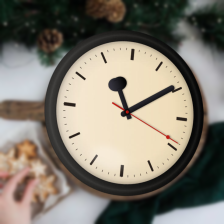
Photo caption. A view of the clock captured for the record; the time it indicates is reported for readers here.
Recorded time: 11:09:19
